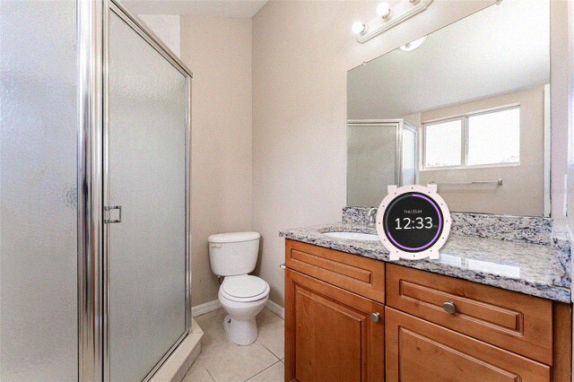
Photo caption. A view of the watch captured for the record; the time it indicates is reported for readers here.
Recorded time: 12:33
